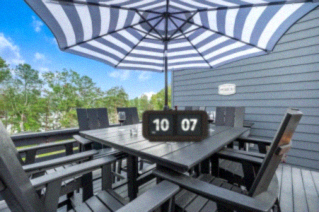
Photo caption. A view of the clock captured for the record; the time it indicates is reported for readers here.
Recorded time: 10:07
